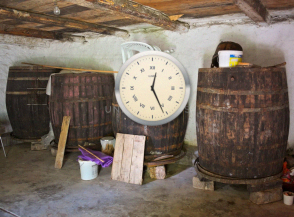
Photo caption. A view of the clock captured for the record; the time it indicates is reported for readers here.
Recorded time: 12:26
